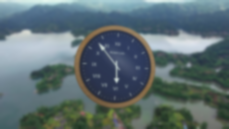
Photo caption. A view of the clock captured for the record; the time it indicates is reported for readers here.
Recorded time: 5:53
